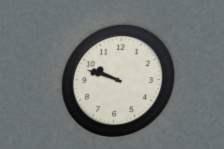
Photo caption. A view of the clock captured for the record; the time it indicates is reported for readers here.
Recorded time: 9:48
